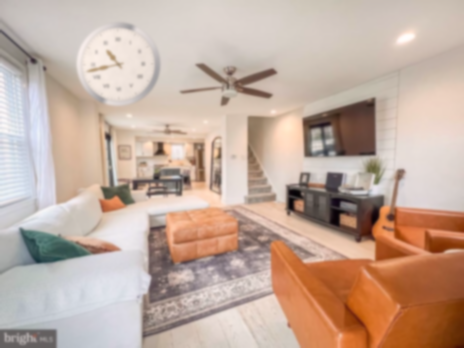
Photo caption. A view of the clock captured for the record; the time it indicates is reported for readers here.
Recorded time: 10:43
